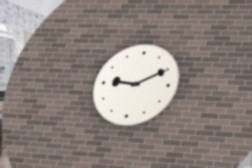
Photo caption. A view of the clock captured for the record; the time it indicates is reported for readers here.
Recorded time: 9:10
